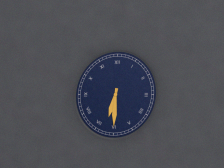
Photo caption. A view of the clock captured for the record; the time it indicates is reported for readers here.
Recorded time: 6:30
